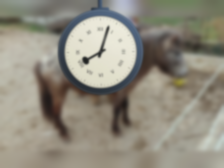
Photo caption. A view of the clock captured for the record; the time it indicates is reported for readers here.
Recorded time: 8:03
